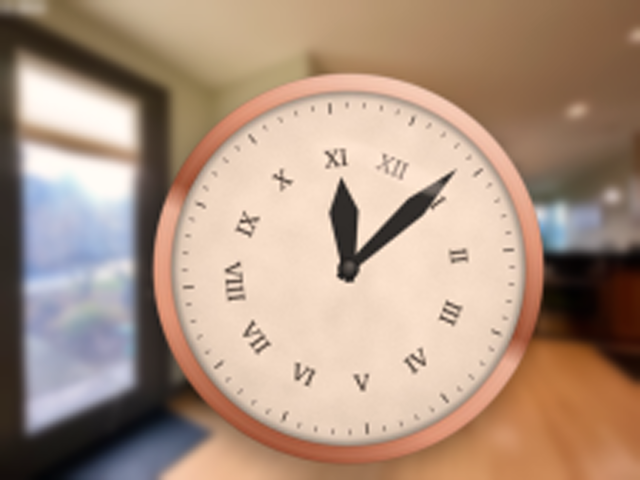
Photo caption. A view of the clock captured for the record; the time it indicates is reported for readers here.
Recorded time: 11:04
